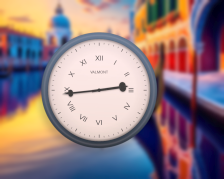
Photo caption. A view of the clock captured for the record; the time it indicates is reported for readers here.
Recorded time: 2:44
